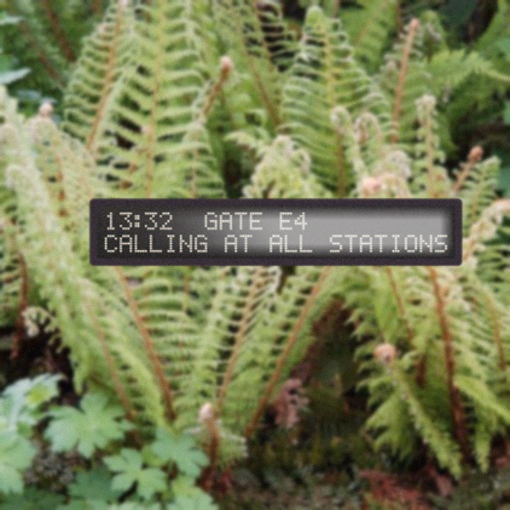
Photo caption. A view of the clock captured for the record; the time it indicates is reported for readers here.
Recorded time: 13:32
